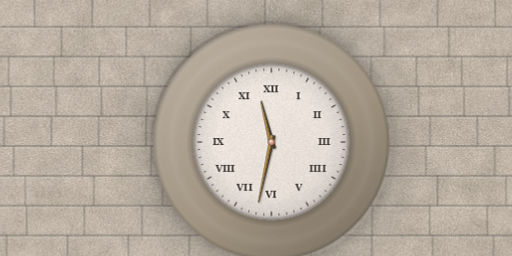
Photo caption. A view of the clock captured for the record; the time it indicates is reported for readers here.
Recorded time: 11:32
